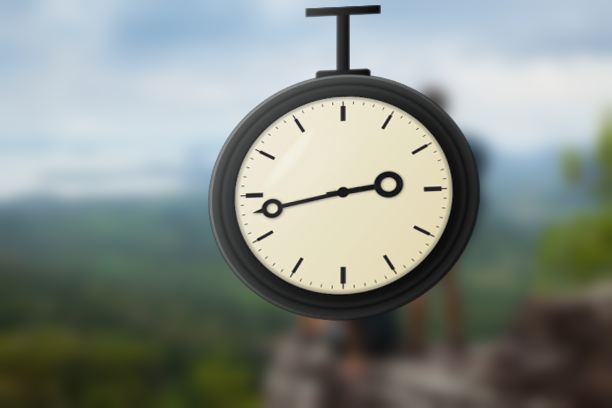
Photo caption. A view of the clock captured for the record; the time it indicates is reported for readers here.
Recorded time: 2:43
